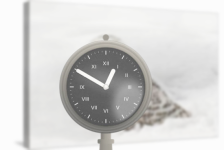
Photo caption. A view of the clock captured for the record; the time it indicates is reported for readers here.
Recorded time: 12:50
